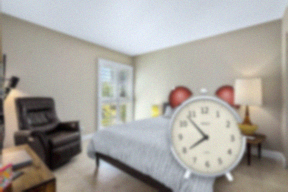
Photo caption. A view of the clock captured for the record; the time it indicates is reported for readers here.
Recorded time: 7:53
